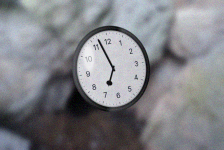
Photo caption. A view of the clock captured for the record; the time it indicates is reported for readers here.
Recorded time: 6:57
